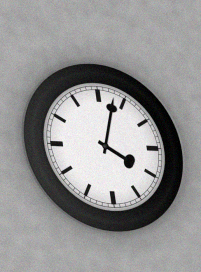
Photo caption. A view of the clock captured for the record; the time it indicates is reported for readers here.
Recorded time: 4:03
